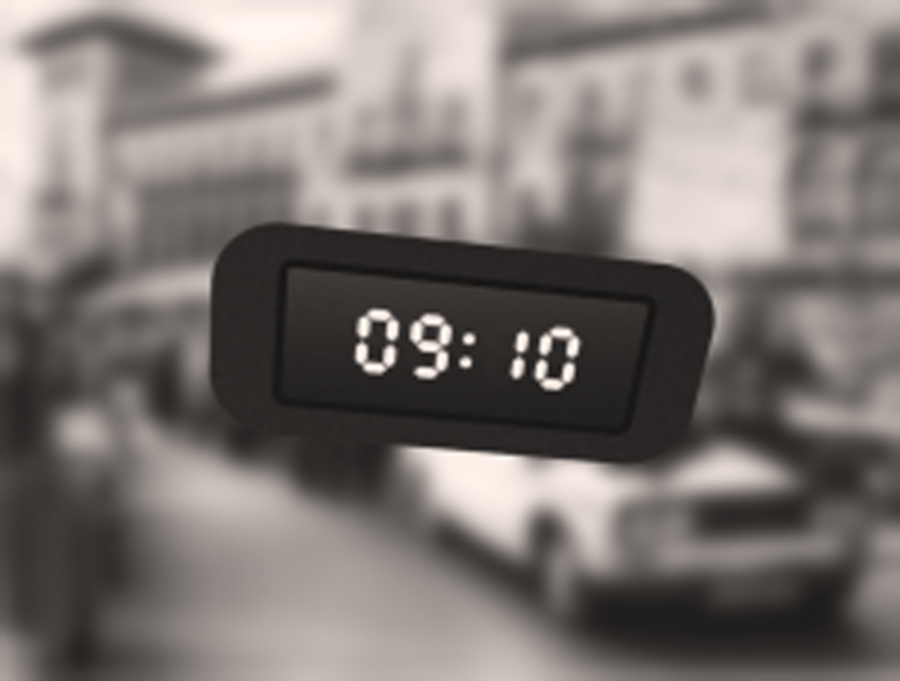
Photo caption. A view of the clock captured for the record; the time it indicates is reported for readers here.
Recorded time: 9:10
